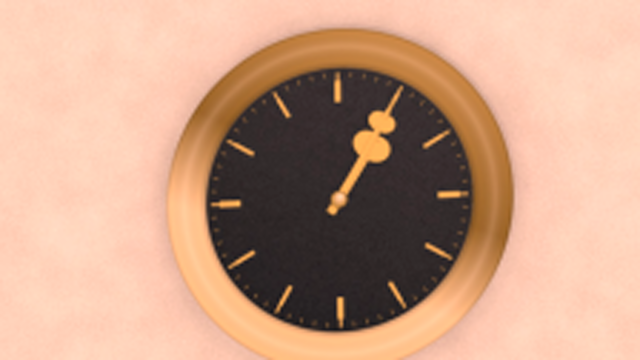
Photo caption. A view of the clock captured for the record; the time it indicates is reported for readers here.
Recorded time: 1:05
